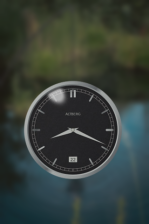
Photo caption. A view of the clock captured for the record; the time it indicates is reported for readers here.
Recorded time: 8:19
